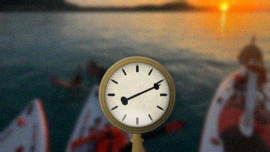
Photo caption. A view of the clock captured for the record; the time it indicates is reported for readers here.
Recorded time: 8:11
